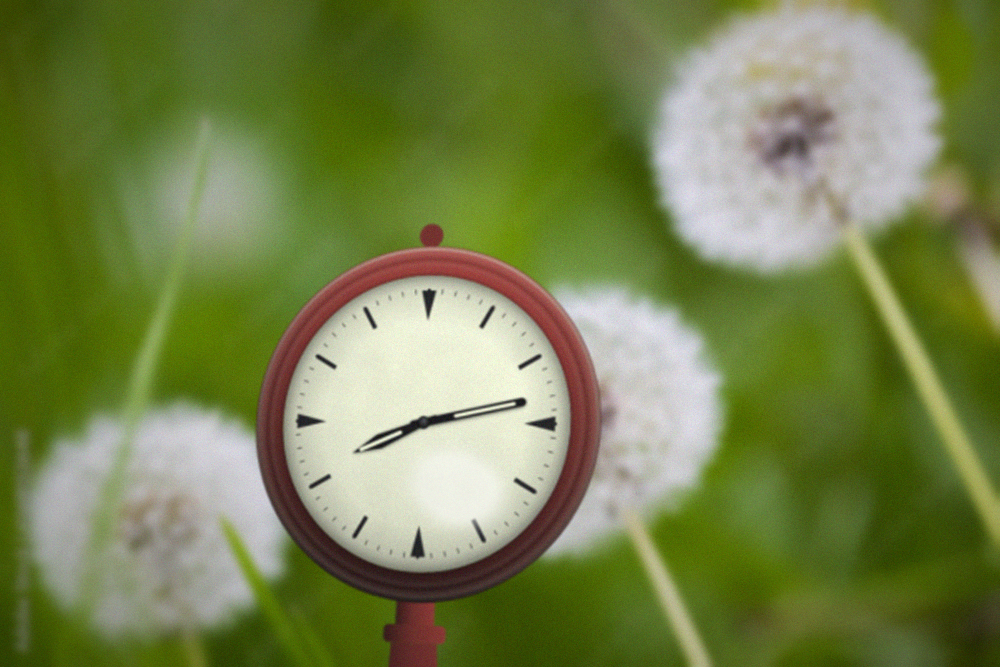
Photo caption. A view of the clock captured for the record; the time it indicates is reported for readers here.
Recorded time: 8:13
